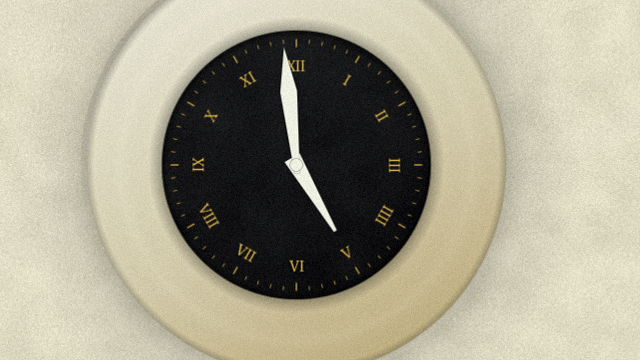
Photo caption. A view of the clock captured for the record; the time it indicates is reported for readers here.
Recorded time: 4:59
